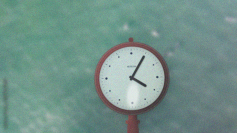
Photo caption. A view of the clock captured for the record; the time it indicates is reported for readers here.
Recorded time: 4:05
